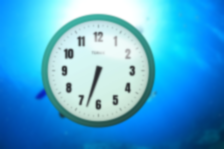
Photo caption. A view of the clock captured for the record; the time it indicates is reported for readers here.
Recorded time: 6:33
